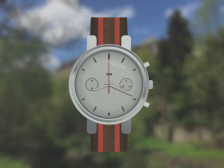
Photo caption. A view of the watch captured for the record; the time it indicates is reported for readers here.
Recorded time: 8:19
